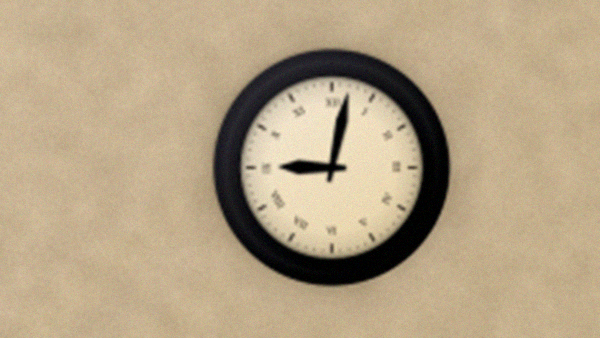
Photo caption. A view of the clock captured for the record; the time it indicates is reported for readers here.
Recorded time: 9:02
